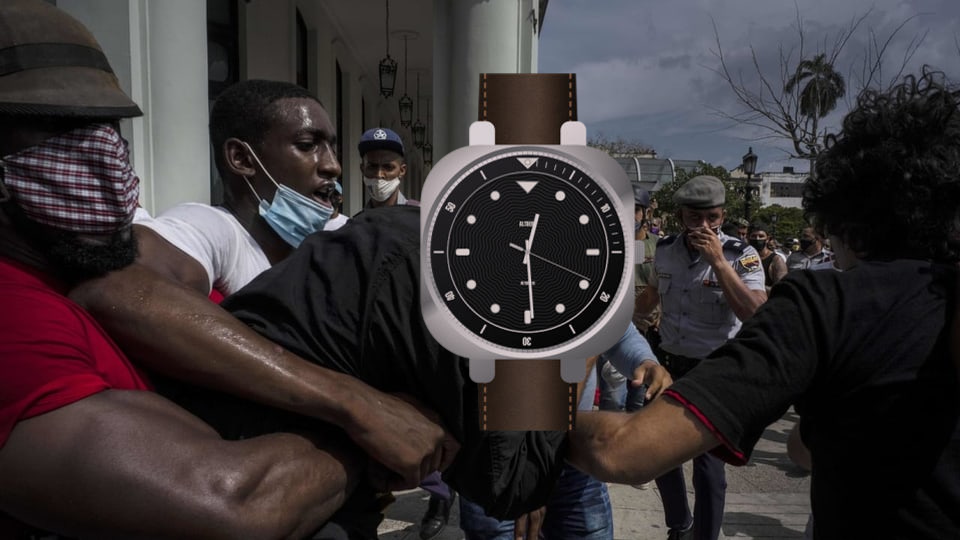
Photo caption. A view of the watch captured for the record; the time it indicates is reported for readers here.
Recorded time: 12:29:19
